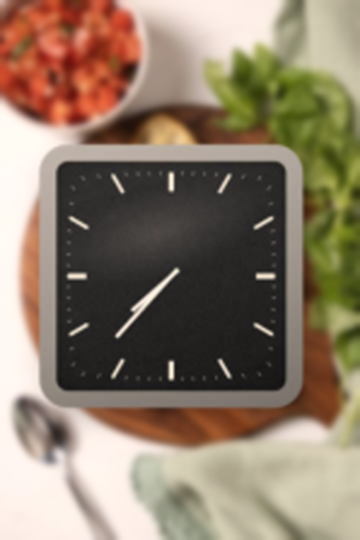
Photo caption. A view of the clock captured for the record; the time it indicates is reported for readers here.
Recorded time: 7:37
